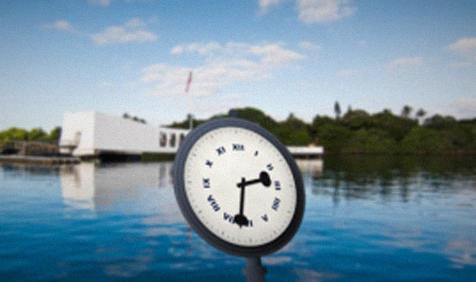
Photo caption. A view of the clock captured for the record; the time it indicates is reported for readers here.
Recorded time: 2:32
